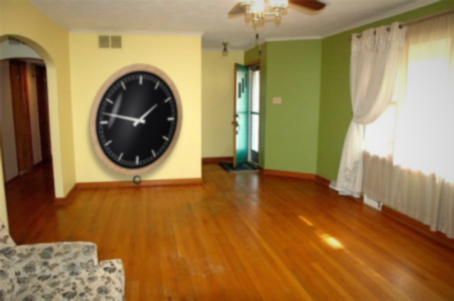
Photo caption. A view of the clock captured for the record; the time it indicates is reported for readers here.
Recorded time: 1:47
